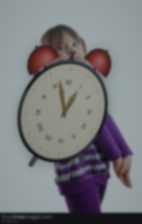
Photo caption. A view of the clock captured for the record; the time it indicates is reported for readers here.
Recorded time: 12:57
